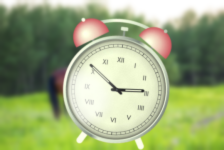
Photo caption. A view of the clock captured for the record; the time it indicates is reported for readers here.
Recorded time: 2:51
